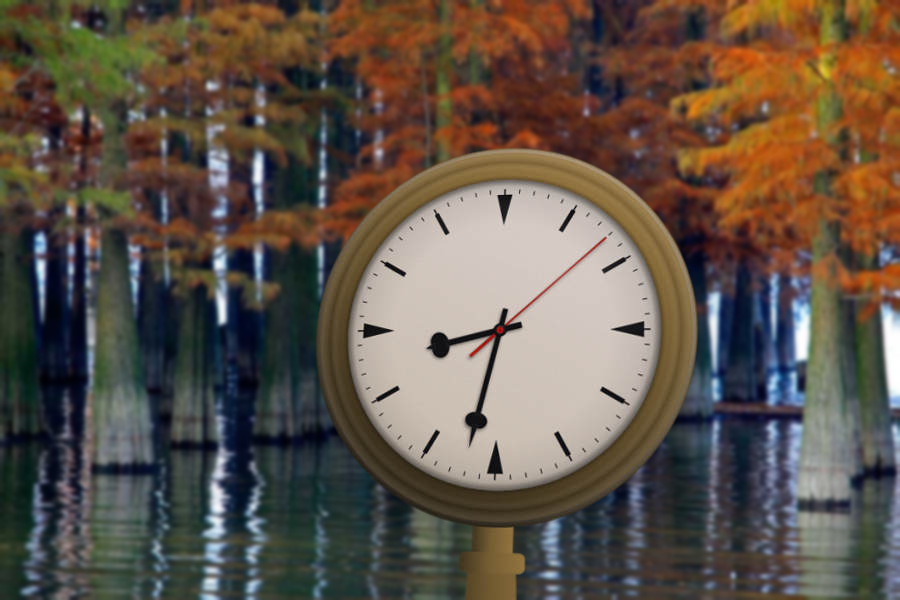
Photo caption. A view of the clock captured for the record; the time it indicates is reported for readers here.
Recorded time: 8:32:08
